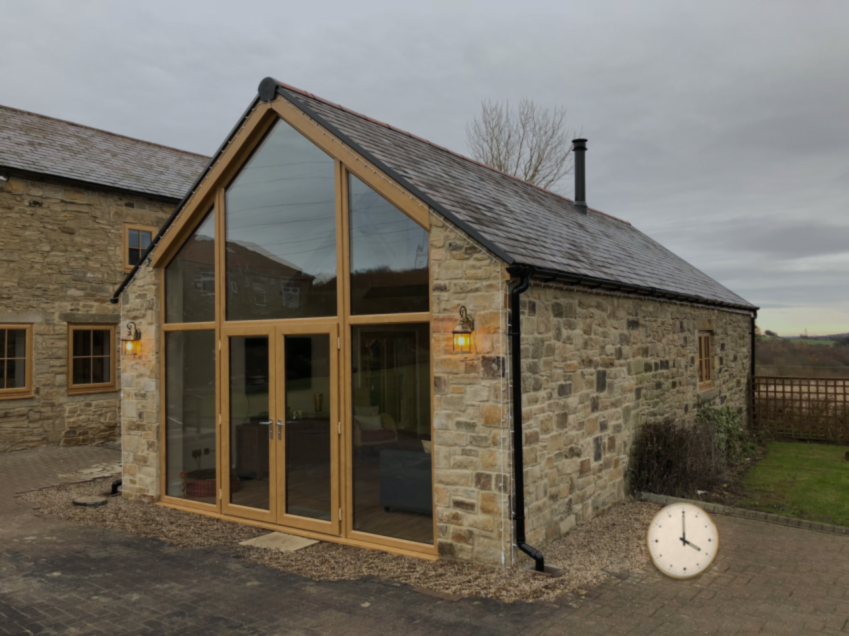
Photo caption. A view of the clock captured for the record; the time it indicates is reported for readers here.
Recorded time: 4:00
